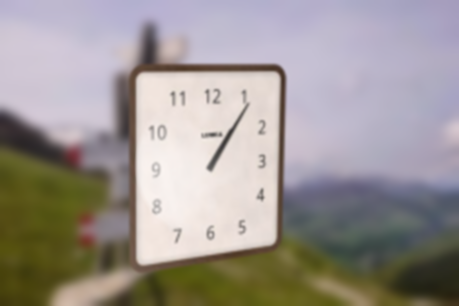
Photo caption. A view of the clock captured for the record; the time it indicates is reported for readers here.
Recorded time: 1:06
